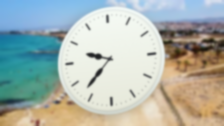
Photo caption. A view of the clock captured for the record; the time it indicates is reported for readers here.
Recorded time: 9:37
